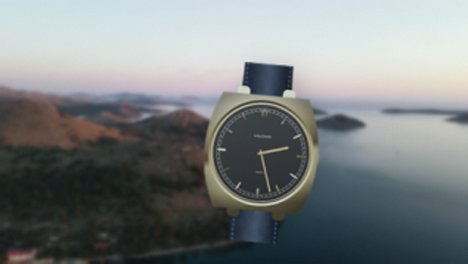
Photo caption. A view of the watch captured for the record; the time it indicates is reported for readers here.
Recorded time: 2:27
